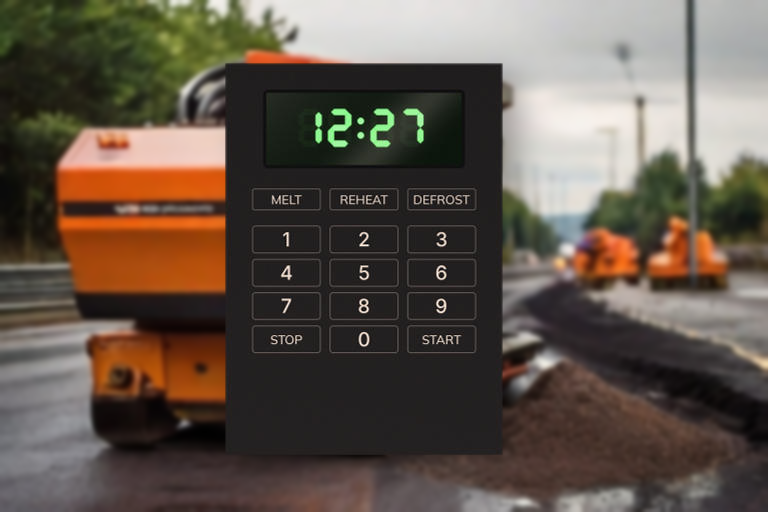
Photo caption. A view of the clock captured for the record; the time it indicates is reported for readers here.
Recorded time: 12:27
